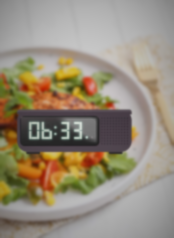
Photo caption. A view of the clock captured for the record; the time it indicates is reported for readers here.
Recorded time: 6:33
